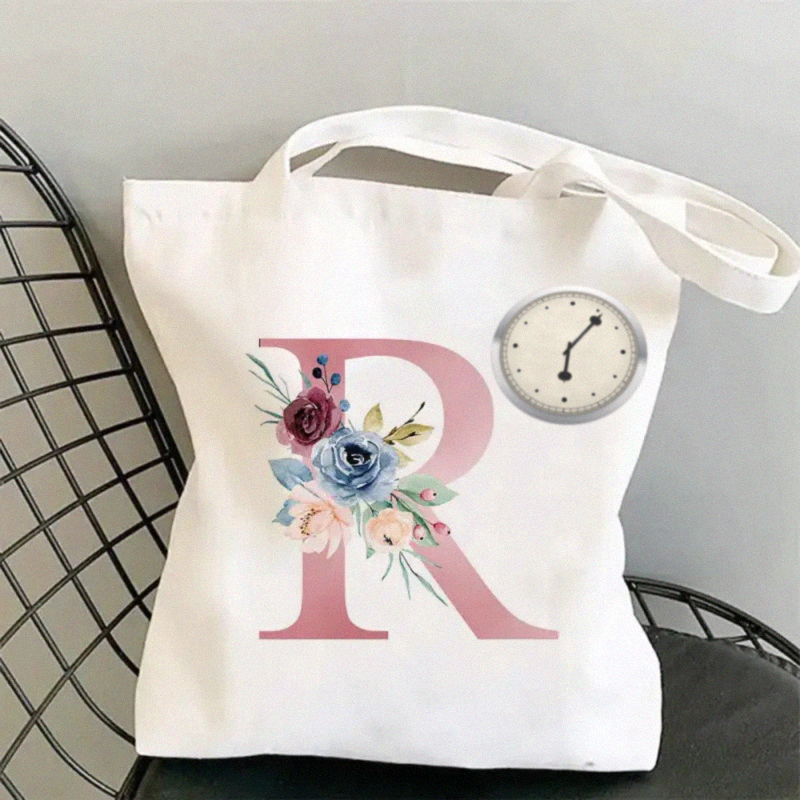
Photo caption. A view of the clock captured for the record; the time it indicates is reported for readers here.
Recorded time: 6:06
